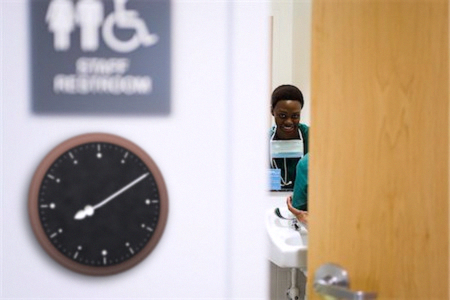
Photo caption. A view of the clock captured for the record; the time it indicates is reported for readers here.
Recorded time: 8:10
